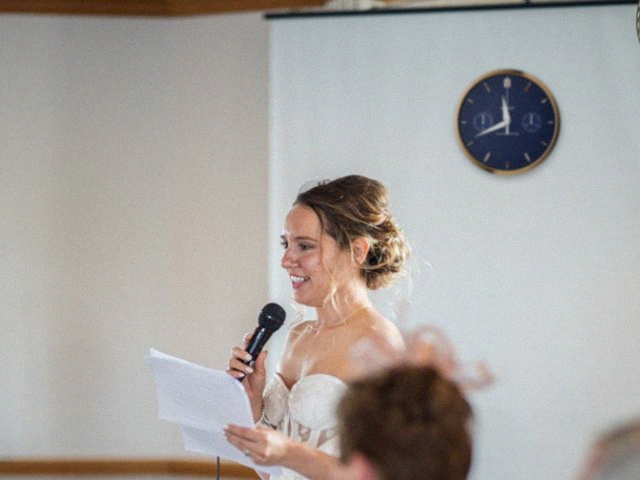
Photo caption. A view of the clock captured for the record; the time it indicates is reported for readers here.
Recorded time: 11:41
